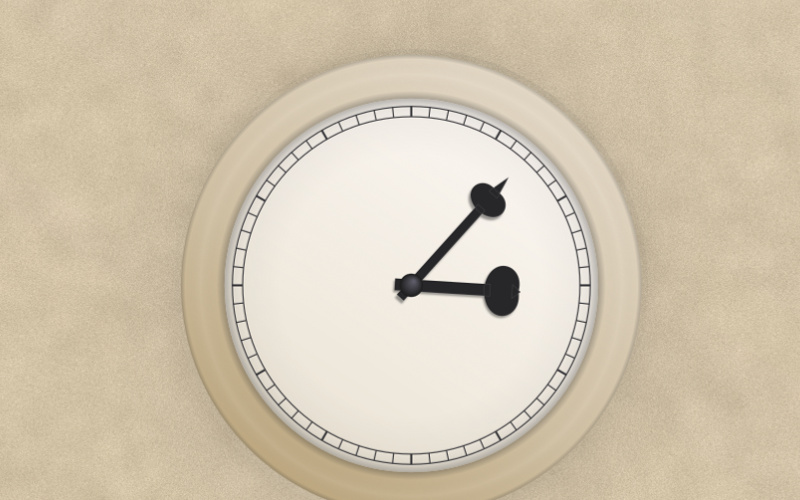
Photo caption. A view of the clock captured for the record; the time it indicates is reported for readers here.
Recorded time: 3:07
